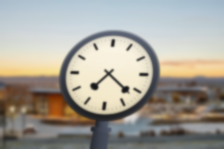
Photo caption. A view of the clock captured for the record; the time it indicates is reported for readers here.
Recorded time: 7:22
